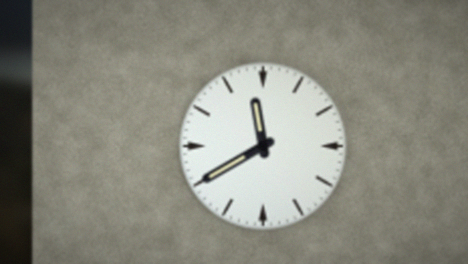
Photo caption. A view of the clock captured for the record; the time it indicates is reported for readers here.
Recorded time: 11:40
